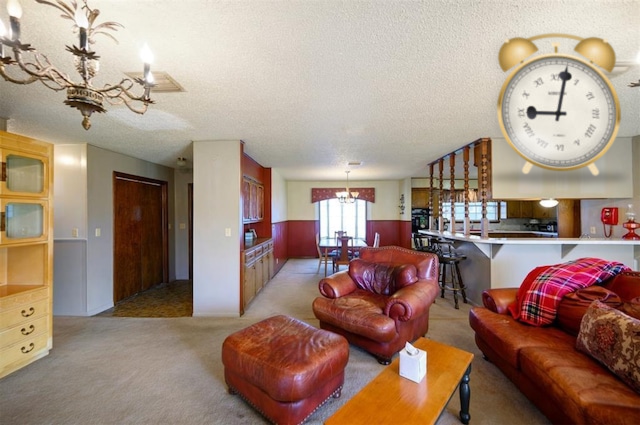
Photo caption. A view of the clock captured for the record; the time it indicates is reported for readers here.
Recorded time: 9:02
